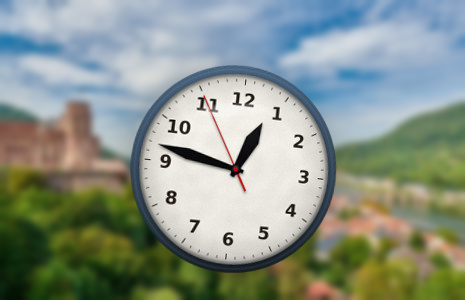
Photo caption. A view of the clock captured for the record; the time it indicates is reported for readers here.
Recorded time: 12:46:55
